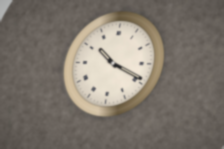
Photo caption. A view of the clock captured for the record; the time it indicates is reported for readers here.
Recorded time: 10:19
